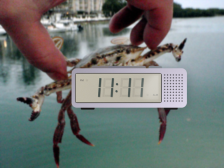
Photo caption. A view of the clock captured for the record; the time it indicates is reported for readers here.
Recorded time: 11:11
